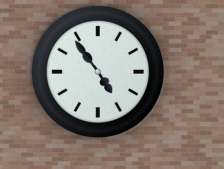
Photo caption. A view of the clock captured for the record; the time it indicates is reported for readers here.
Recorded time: 4:54
